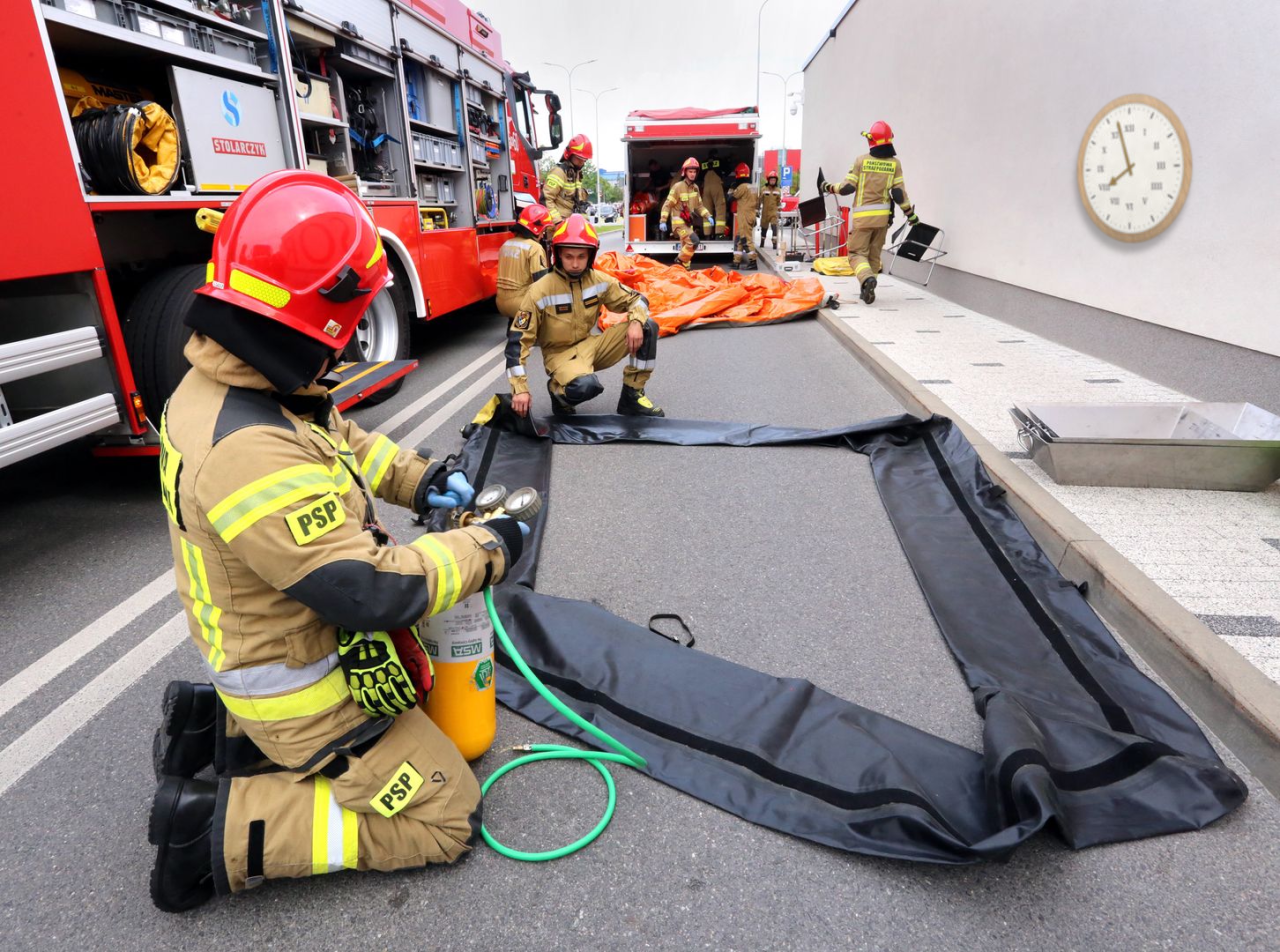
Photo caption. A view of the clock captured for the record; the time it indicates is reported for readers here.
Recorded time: 7:57
